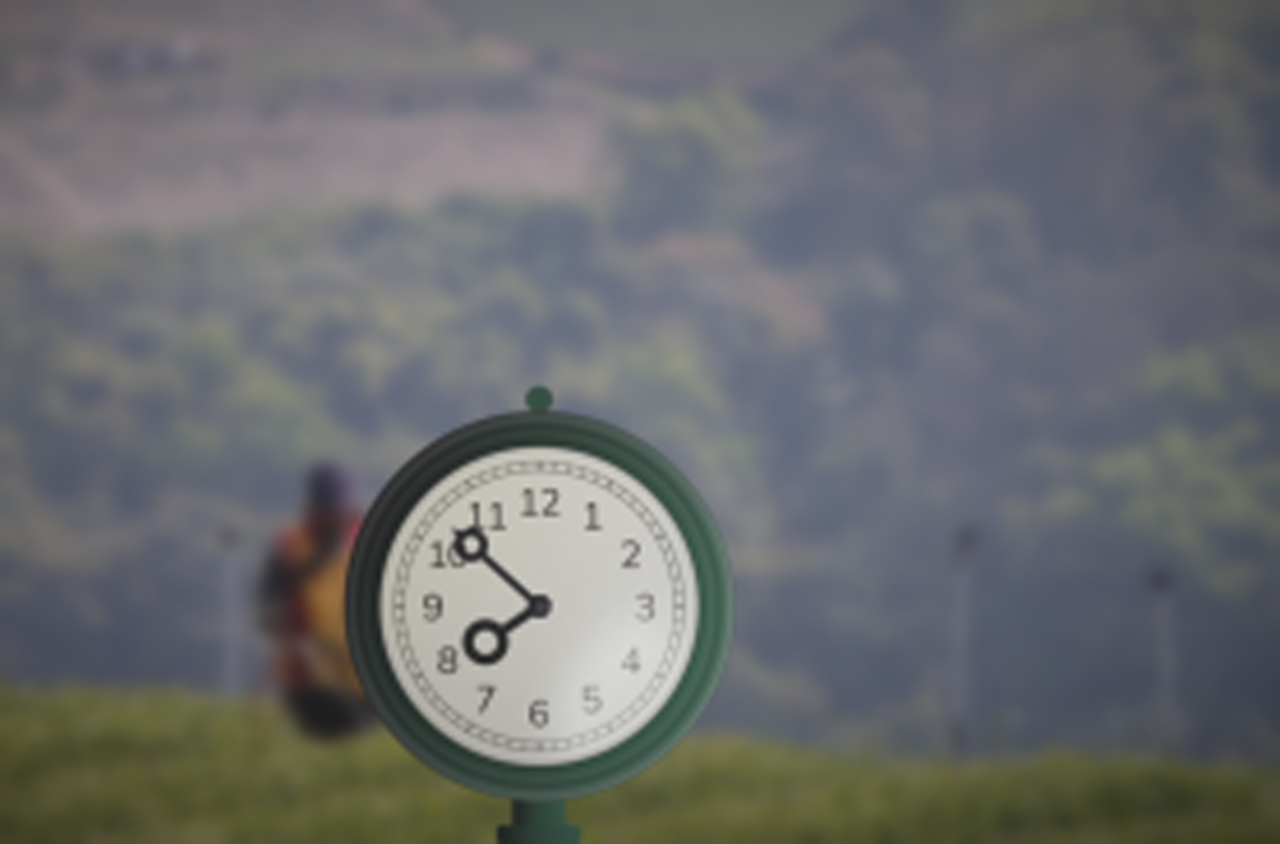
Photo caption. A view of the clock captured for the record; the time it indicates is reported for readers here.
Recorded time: 7:52
